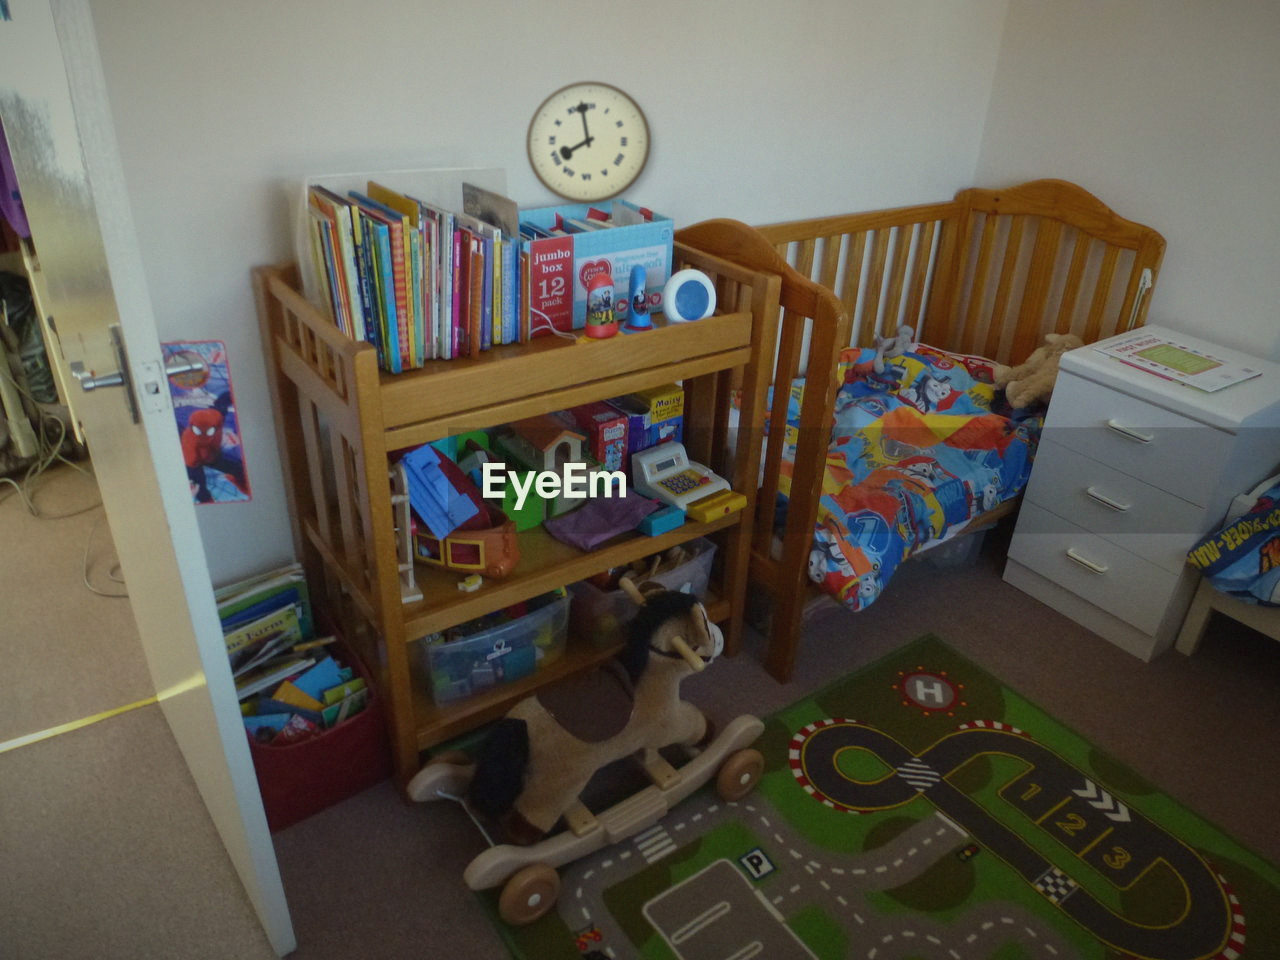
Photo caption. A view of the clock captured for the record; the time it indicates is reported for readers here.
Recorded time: 7:58
